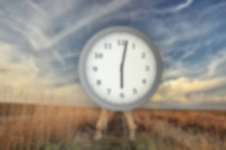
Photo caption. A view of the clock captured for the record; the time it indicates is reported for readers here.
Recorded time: 6:02
